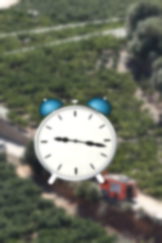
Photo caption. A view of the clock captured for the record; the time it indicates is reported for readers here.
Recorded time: 9:17
